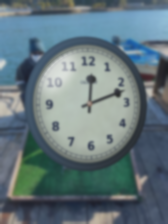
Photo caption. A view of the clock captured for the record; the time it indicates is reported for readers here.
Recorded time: 12:12
